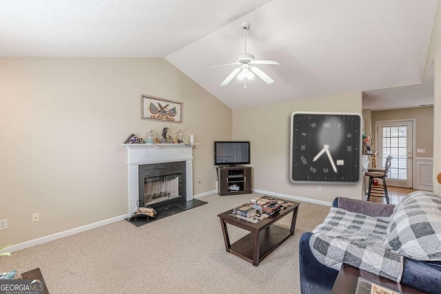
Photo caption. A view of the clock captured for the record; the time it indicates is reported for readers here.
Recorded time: 7:26
